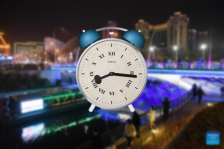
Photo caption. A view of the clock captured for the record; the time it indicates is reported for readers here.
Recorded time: 8:16
